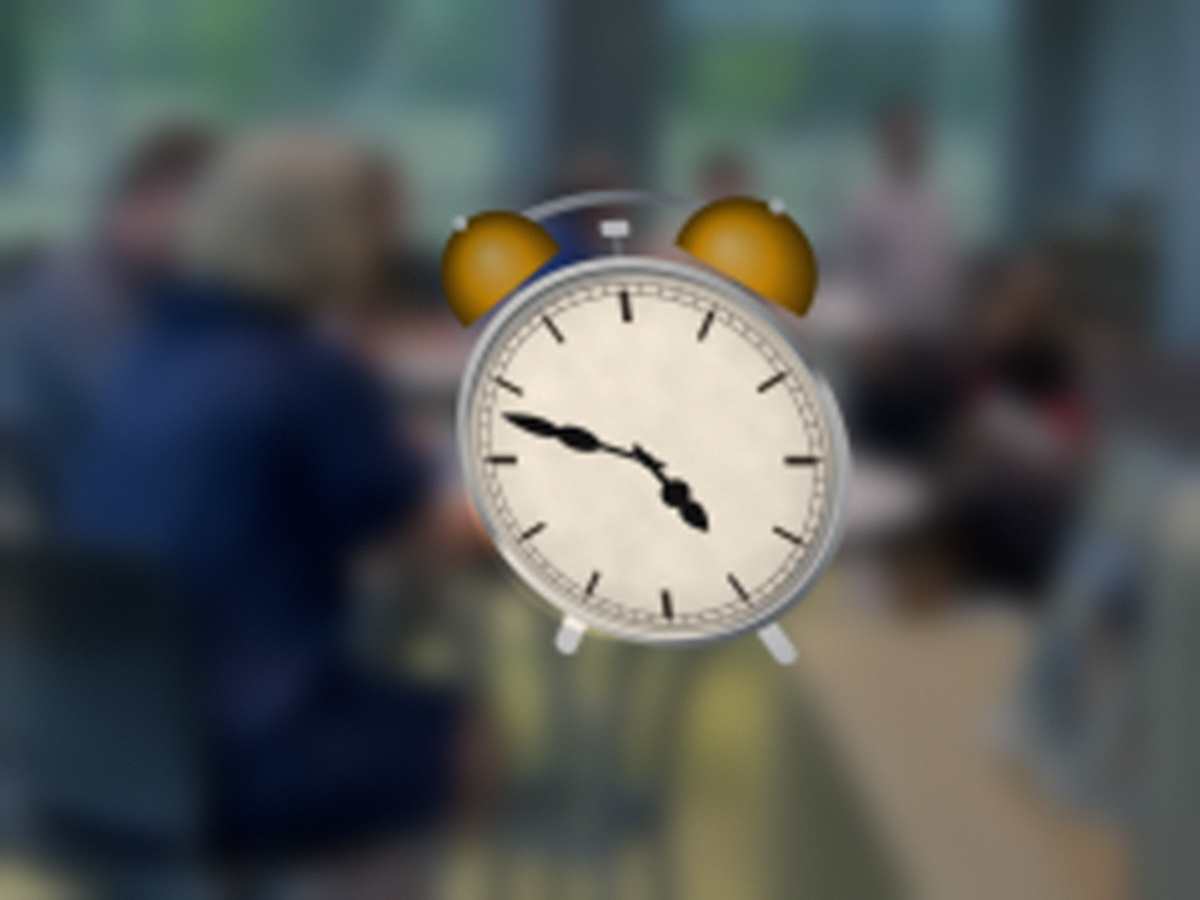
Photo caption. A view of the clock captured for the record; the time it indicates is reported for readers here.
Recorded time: 4:48
